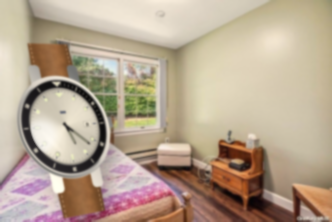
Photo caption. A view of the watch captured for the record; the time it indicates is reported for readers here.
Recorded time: 5:22
